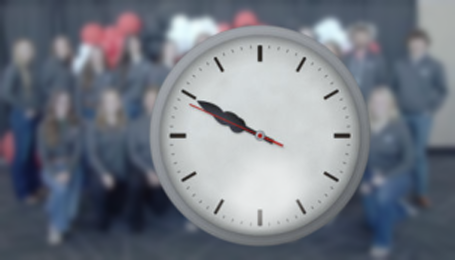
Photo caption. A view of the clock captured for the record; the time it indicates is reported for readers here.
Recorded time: 9:49:49
